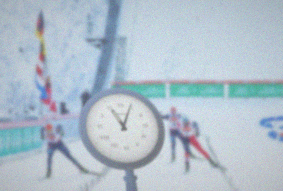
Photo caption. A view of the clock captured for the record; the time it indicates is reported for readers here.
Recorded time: 11:04
